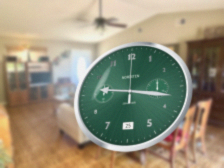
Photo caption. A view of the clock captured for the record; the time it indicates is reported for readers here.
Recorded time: 9:17
